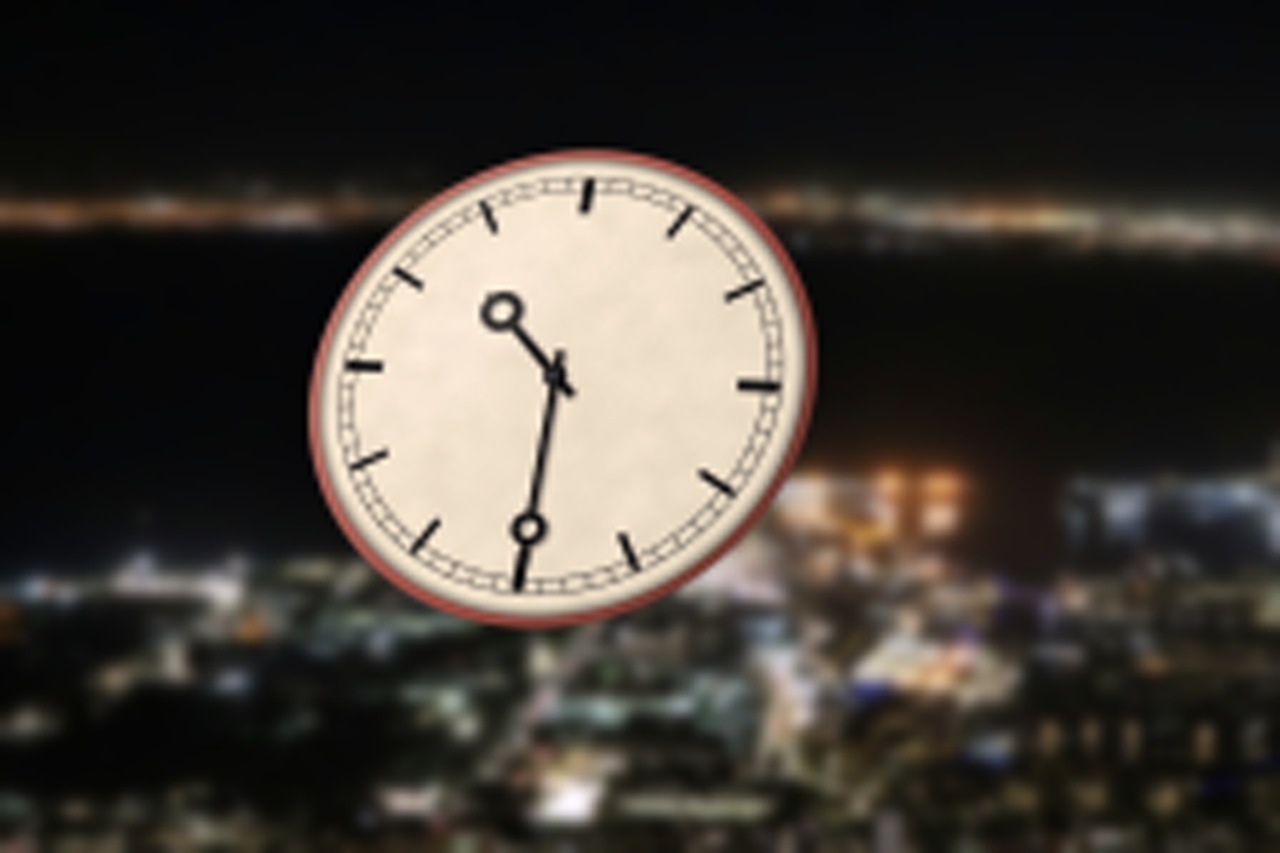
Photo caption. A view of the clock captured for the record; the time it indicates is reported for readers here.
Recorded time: 10:30
